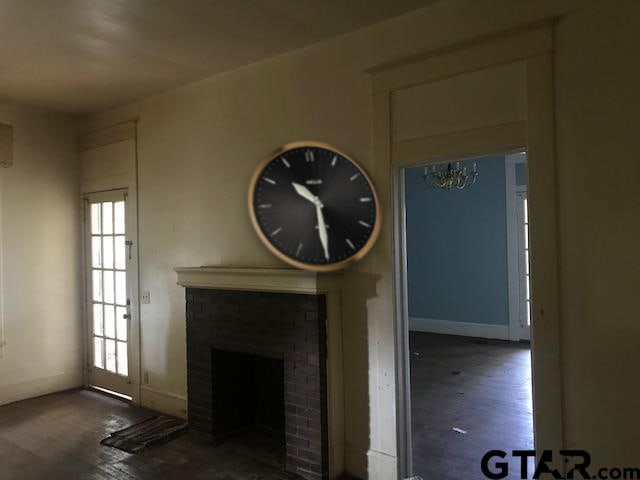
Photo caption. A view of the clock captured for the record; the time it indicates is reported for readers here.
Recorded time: 10:30
